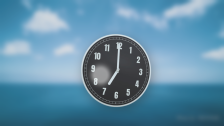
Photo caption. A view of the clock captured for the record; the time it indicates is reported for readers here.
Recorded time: 7:00
